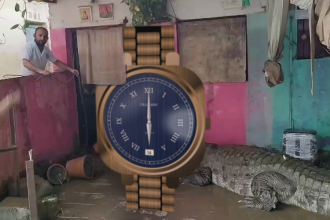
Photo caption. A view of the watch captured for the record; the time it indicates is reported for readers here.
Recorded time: 6:00
